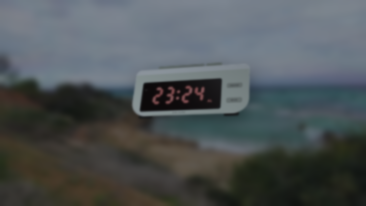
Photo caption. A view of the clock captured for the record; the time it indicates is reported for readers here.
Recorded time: 23:24
